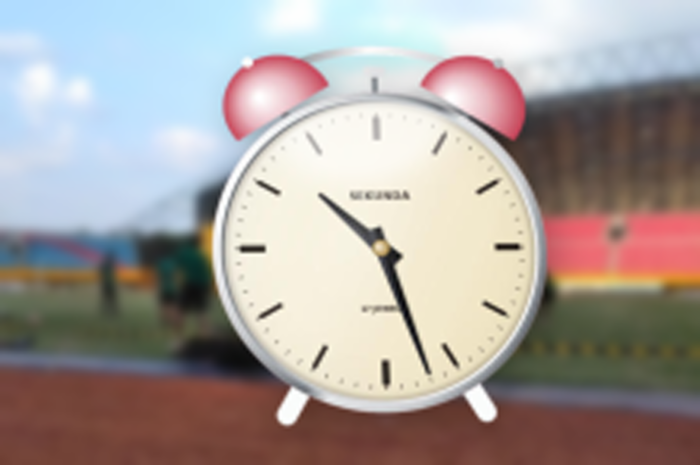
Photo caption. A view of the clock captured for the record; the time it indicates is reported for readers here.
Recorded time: 10:27
